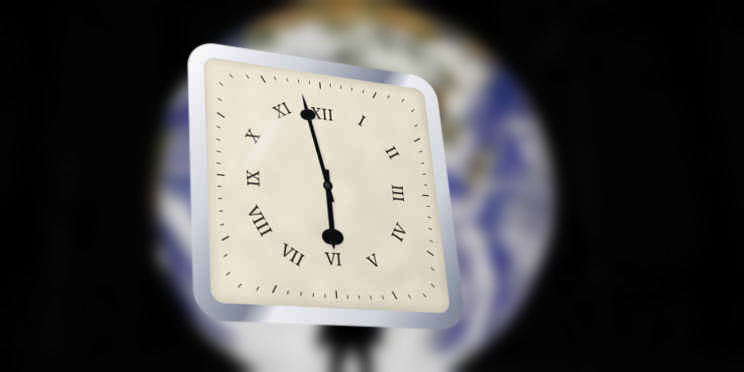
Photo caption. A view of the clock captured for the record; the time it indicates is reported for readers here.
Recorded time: 5:58
